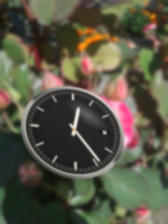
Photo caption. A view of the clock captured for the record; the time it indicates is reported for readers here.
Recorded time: 12:24
